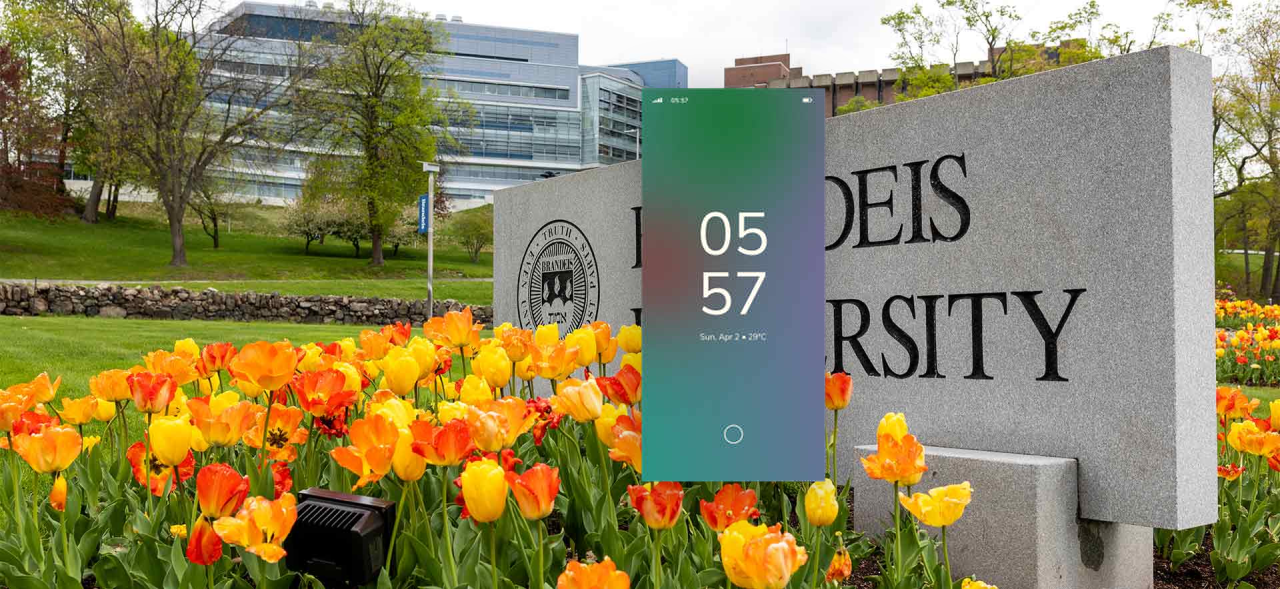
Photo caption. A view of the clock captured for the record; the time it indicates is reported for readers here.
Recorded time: 5:57
